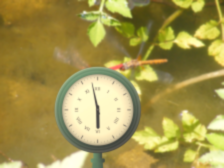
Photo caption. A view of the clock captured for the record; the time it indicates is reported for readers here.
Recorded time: 5:58
